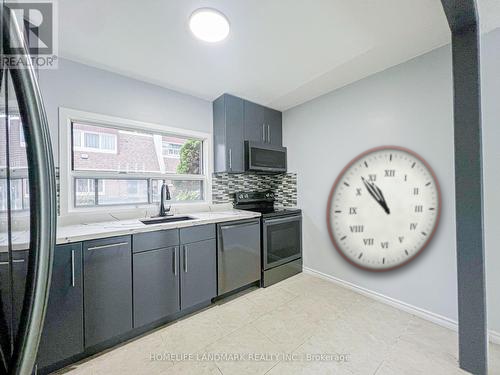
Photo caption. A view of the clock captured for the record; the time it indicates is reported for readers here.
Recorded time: 10:53
